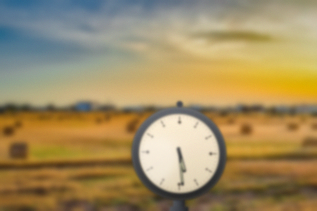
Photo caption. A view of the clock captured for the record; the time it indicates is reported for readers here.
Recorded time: 5:29
